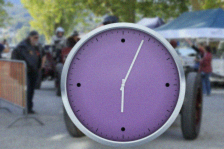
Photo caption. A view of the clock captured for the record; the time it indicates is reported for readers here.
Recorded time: 6:04
